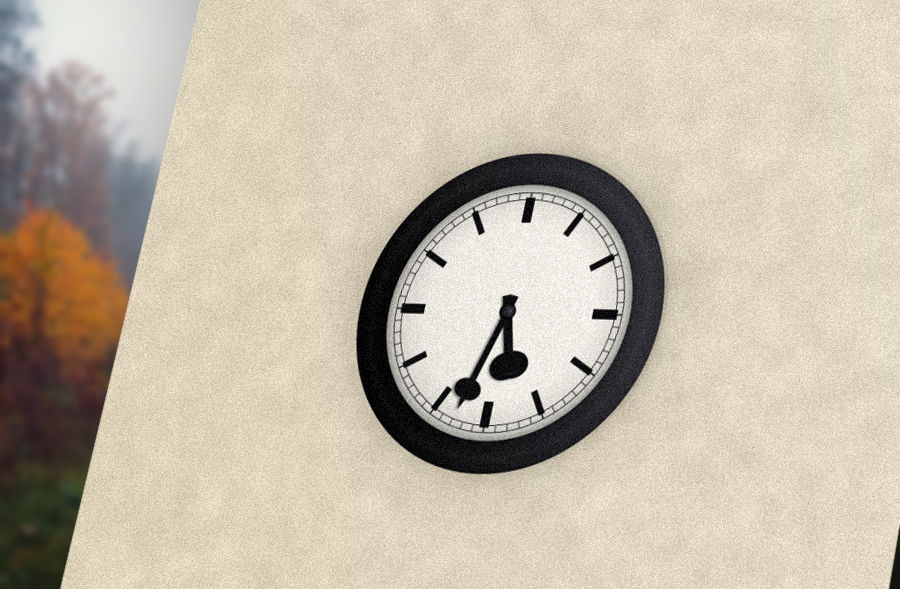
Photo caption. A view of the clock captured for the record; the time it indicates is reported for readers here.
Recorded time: 5:33
